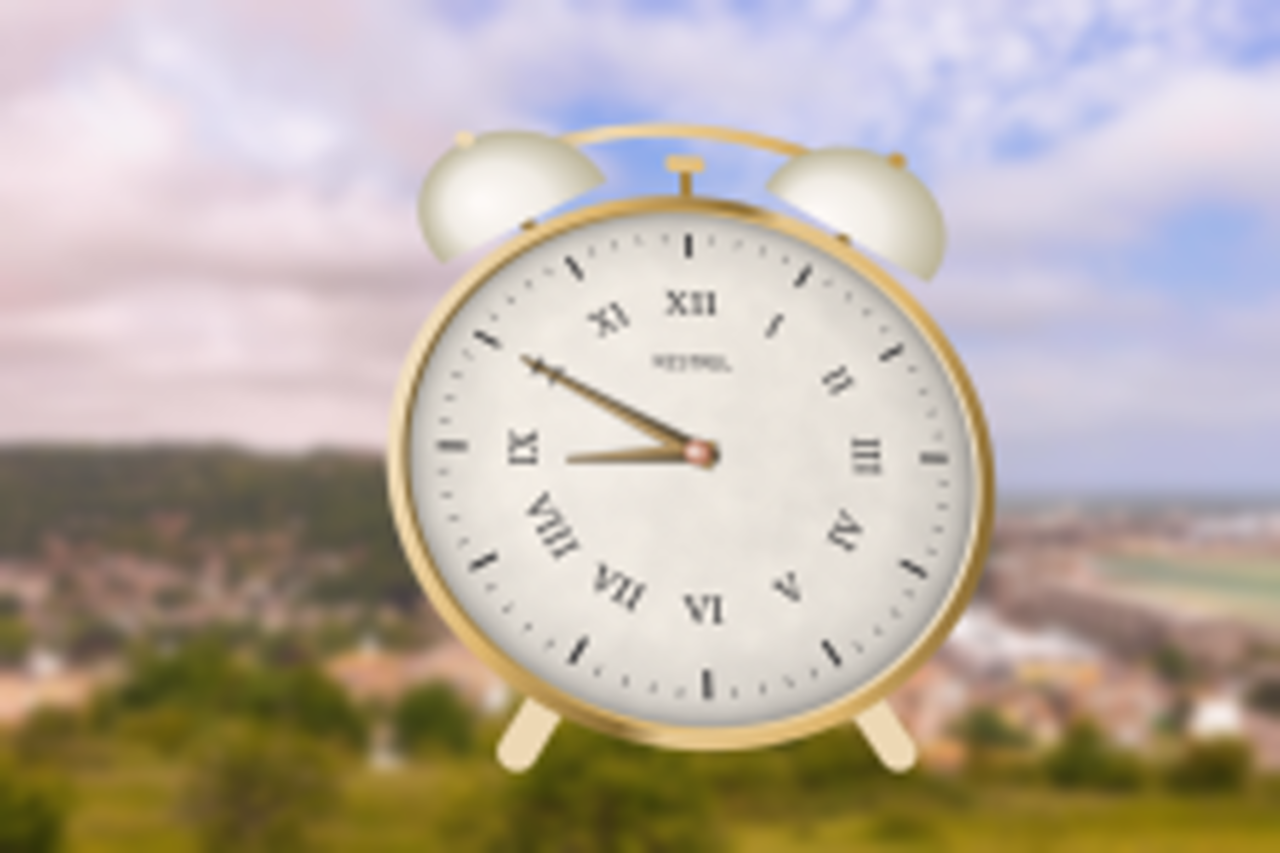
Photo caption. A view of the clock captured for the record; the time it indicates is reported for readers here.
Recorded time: 8:50
